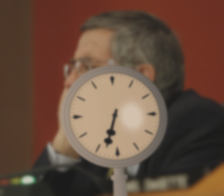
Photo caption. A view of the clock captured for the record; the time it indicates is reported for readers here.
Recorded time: 6:33
